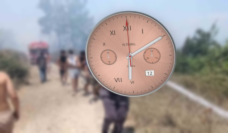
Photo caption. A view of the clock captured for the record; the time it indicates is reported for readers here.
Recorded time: 6:10
